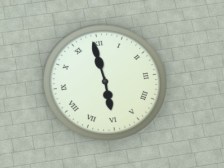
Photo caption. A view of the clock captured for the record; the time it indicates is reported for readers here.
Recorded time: 5:59
